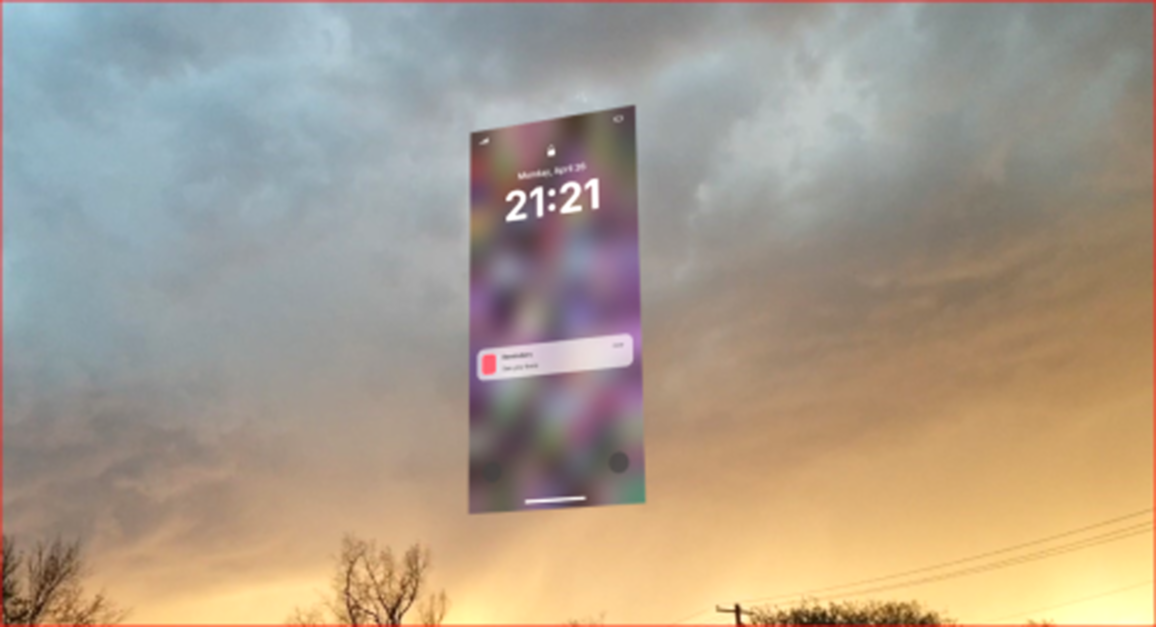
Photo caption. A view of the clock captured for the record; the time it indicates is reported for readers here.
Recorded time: 21:21
